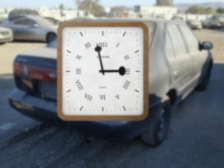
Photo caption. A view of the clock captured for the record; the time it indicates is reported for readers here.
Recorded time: 2:58
